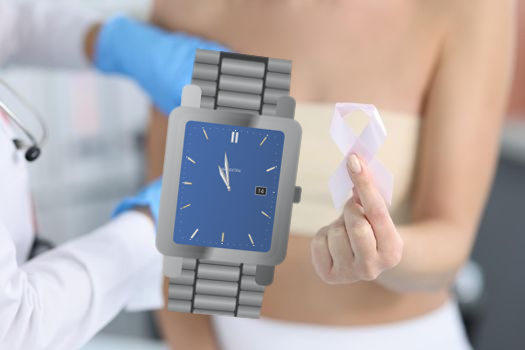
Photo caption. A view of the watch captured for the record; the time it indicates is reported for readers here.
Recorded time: 10:58
